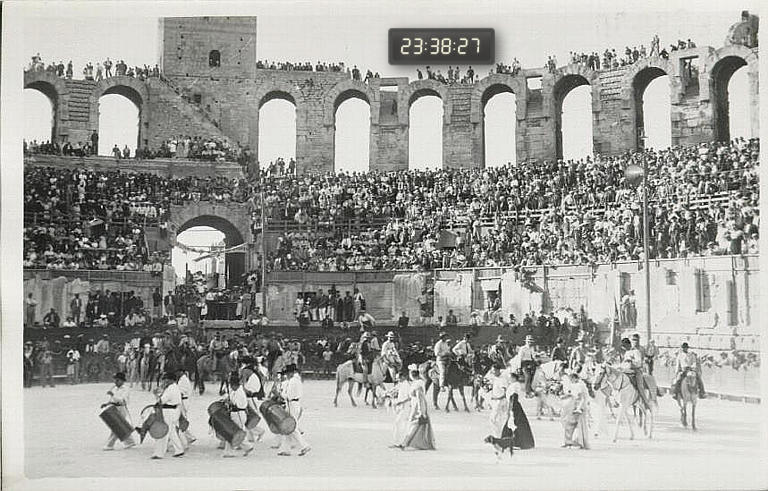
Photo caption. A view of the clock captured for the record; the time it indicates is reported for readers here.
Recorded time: 23:38:27
